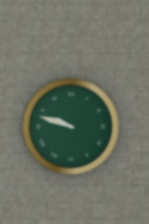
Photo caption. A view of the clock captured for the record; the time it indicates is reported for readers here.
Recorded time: 9:48
